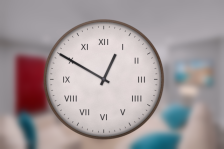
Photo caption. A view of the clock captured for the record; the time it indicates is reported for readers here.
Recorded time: 12:50
